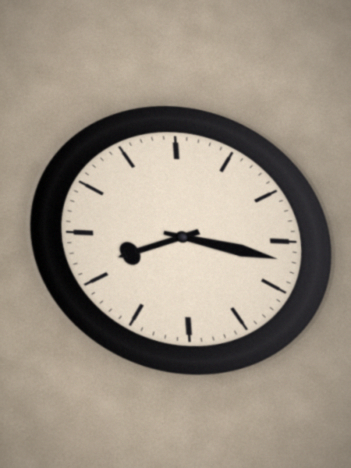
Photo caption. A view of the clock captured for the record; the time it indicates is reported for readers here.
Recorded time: 8:17
